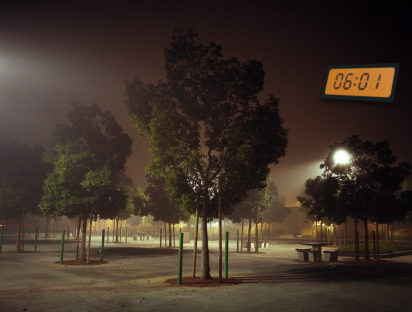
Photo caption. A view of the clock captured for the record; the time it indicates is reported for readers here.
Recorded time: 6:01
